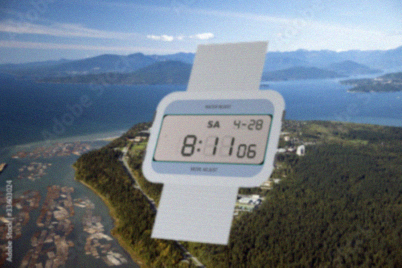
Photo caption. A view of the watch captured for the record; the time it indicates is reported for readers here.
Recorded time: 8:11:06
